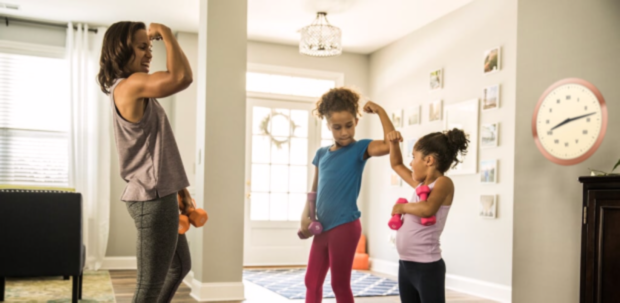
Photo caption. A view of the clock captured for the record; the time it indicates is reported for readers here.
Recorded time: 8:13
